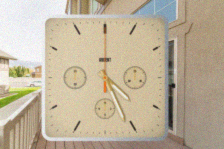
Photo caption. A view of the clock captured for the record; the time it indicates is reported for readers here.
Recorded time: 4:26
